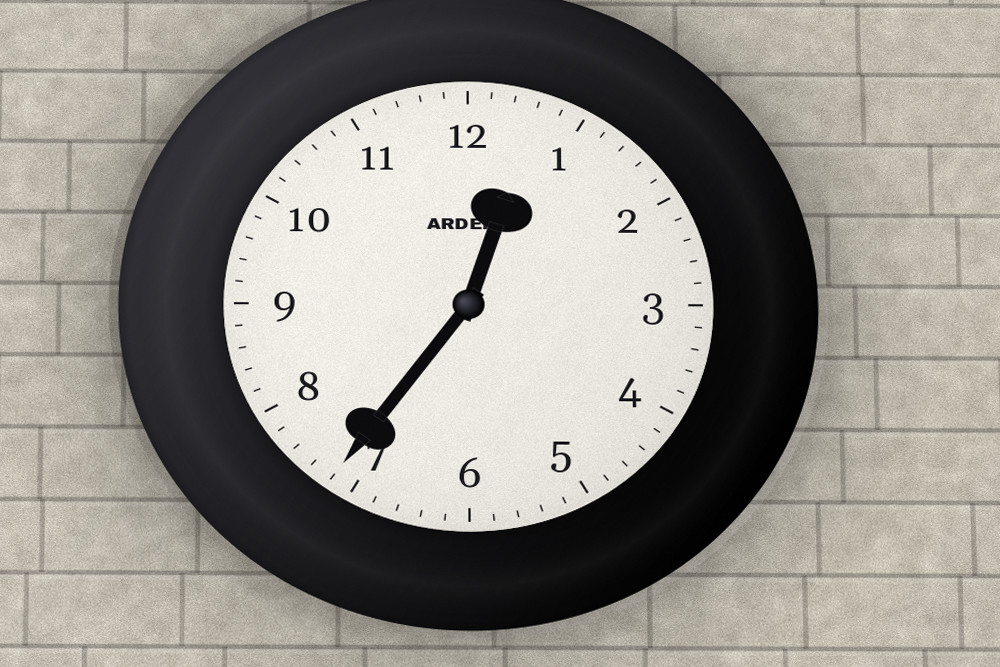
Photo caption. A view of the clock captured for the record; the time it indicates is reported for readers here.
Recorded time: 12:36
